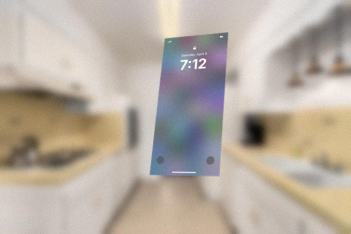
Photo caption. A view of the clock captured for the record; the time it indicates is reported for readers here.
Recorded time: 7:12
